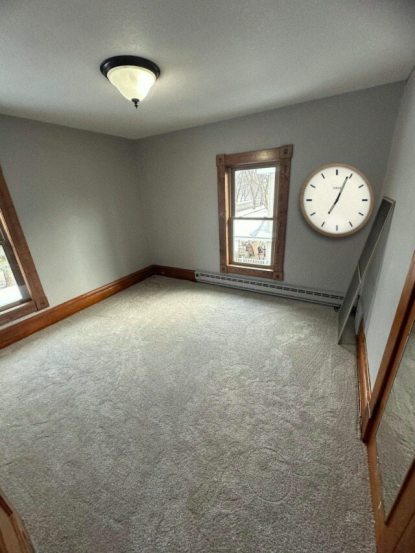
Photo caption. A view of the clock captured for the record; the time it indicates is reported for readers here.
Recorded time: 7:04
